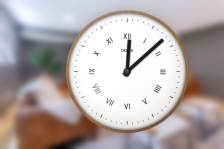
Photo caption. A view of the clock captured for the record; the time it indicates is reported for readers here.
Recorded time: 12:08
